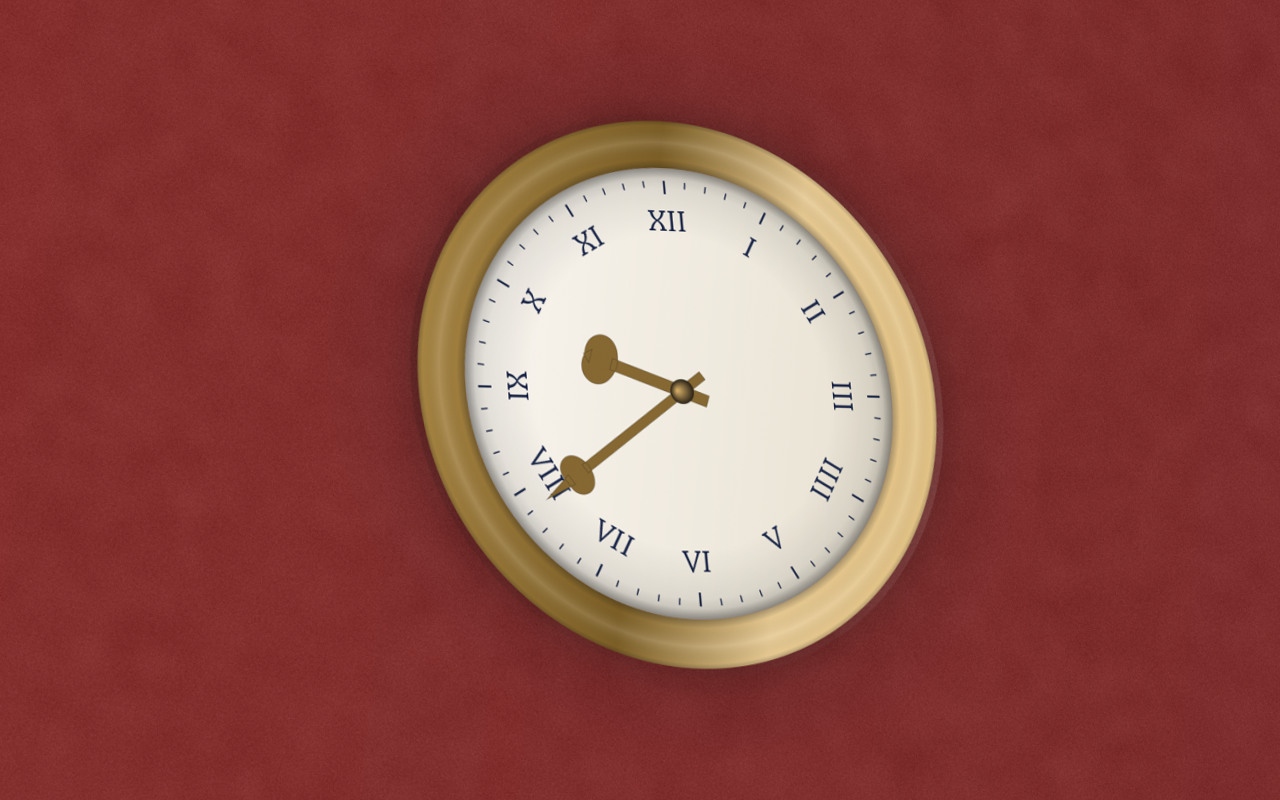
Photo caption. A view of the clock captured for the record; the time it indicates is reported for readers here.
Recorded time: 9:39
